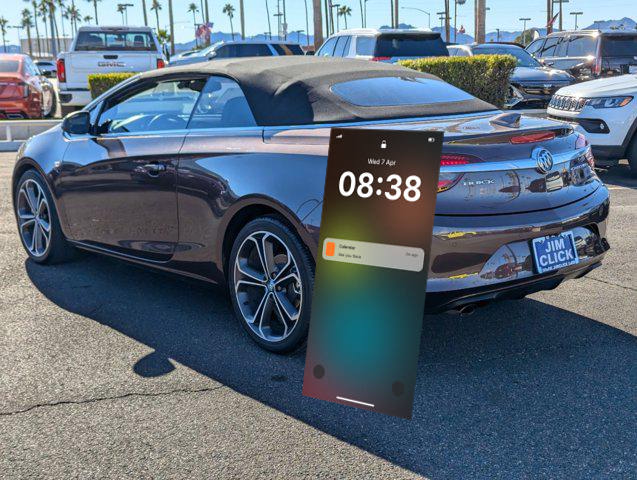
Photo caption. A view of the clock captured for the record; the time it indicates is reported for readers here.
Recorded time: 8:38
